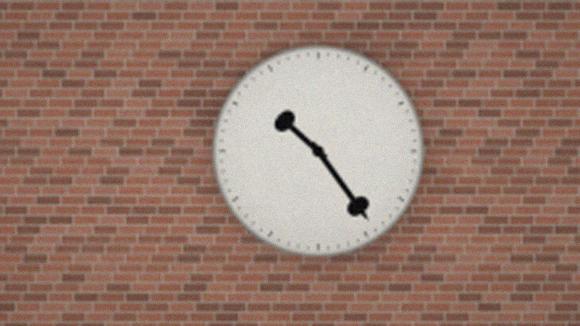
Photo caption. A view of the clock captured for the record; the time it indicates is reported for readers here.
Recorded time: 10:24
